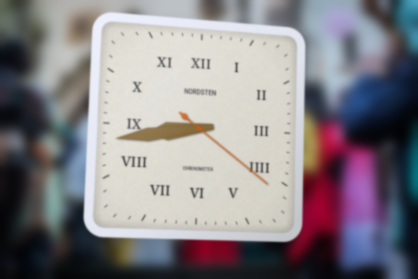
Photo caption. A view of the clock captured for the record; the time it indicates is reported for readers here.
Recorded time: 8:43:21
